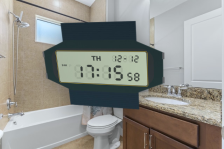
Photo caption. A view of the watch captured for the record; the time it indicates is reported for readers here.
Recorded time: 17:15:58
